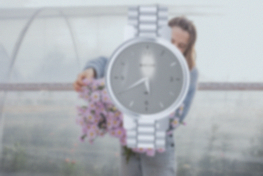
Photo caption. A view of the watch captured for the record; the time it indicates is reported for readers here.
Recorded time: 5:40
